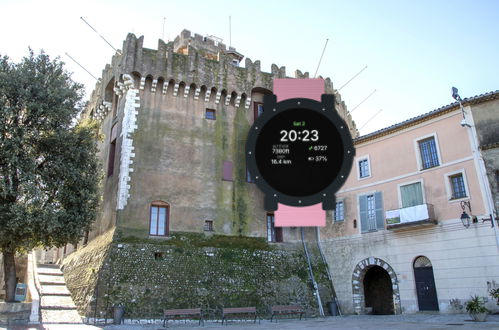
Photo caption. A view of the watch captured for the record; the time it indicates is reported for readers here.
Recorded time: 20:23
